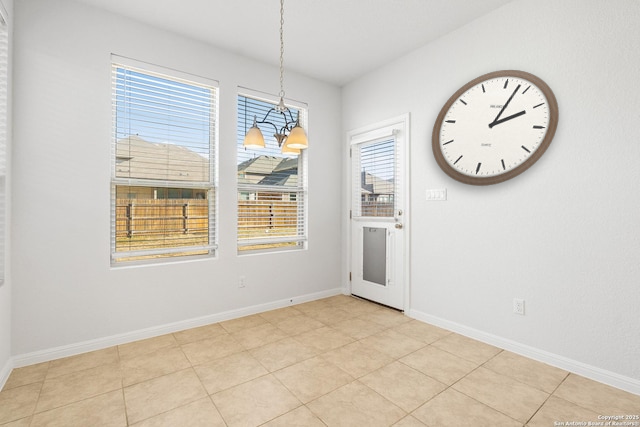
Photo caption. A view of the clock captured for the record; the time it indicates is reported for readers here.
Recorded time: 2:03
